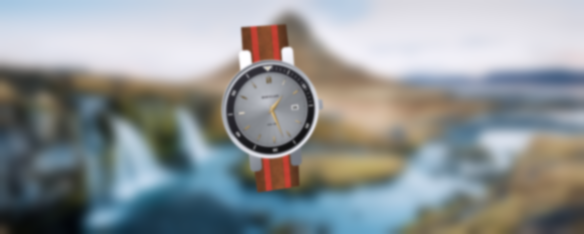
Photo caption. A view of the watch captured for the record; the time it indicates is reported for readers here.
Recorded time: 1:27
